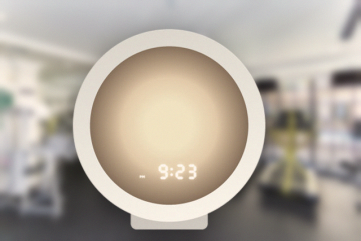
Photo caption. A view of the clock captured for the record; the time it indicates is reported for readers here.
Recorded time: 9:23
